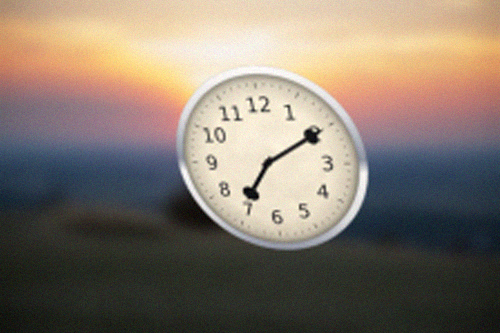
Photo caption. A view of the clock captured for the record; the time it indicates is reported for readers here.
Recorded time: 7:10
